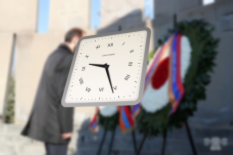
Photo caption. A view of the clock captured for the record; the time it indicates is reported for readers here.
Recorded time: 9:26
